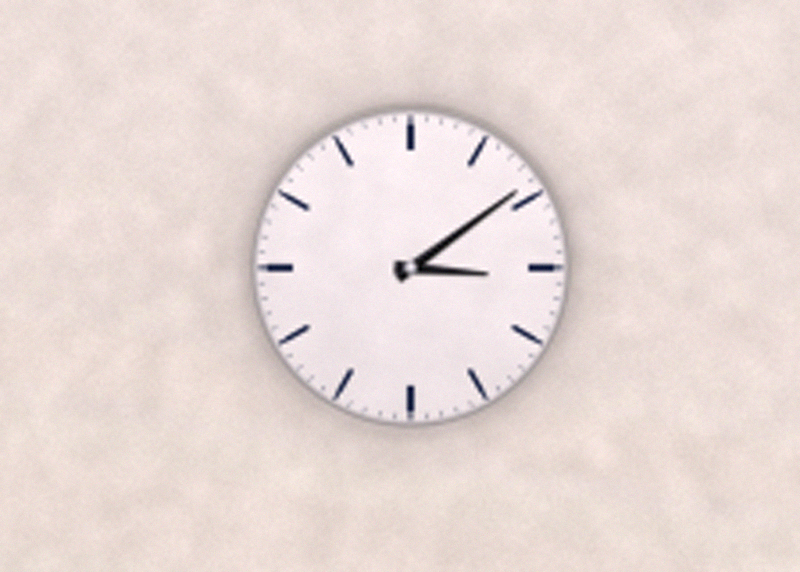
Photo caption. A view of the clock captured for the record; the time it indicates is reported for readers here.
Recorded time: 3:09
